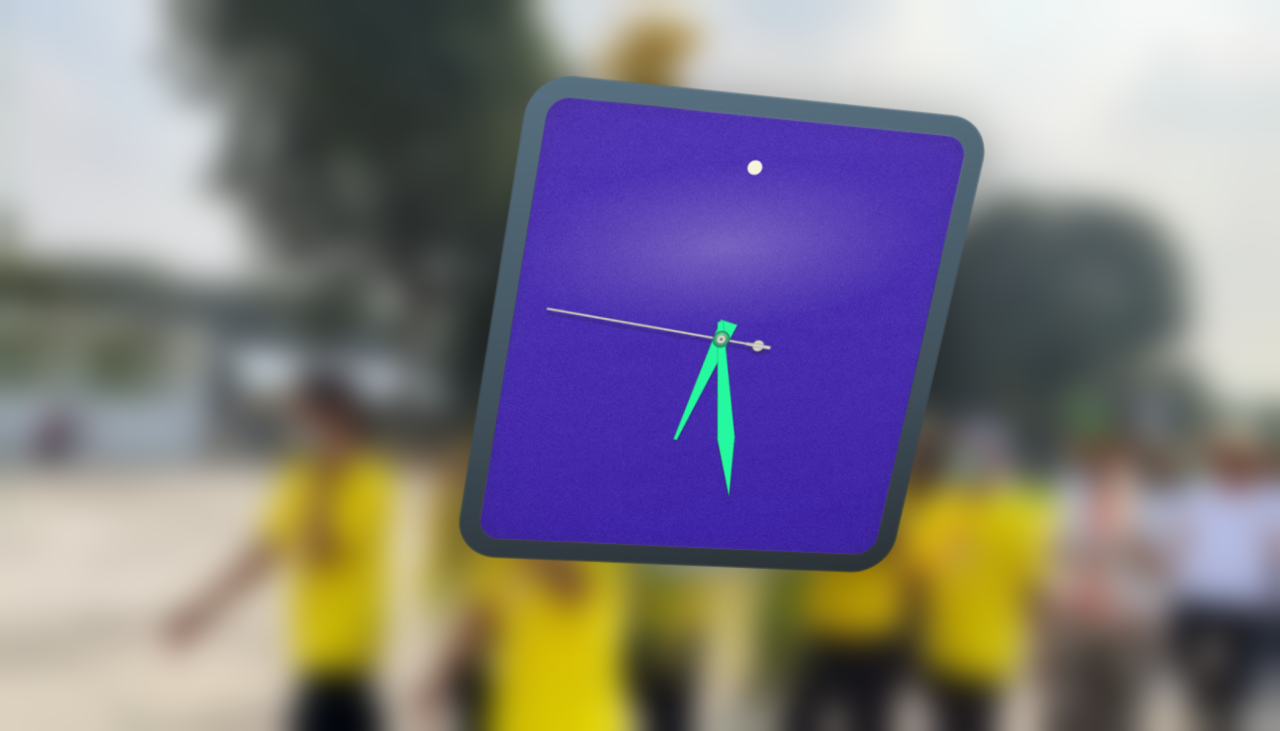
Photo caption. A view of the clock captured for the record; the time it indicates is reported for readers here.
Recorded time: 6:27:46
